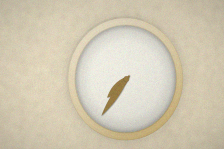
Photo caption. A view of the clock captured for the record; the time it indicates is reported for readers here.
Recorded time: 7:36
